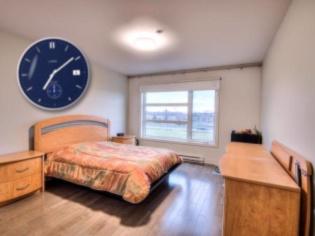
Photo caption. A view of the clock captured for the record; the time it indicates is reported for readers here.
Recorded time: 7:09
